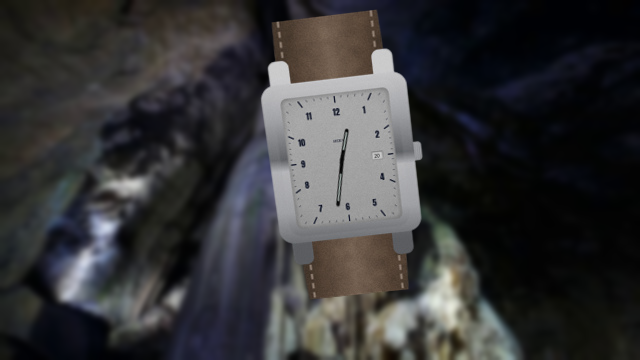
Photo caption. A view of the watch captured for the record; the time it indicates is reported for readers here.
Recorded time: 12:32
